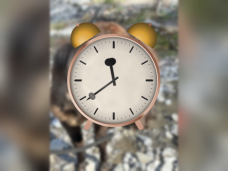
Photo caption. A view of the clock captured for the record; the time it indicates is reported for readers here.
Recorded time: 11:39
